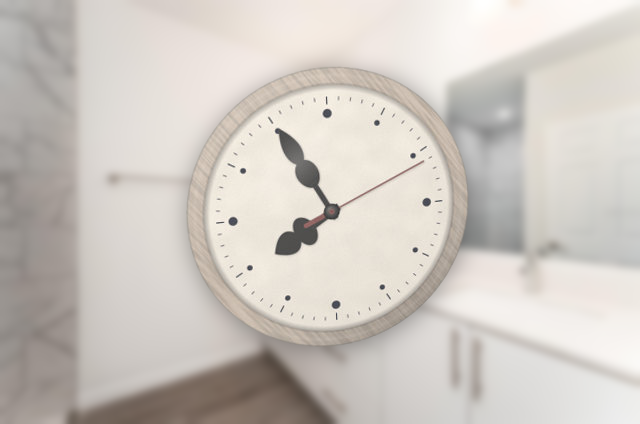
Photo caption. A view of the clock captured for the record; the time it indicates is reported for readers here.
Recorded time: 7:55:11
